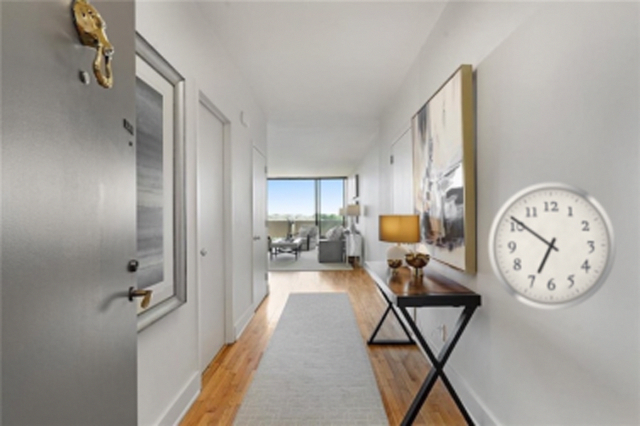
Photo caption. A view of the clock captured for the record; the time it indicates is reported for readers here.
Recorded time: 6:51
